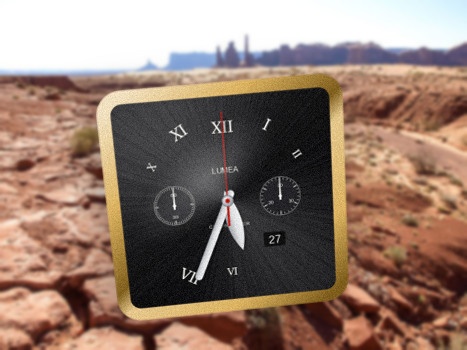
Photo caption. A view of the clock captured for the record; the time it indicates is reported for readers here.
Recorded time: 5:34
